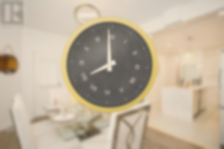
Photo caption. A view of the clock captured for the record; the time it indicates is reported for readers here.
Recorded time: 7:59
